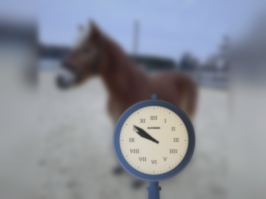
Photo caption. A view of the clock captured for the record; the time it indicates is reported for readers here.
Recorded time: 9:51
